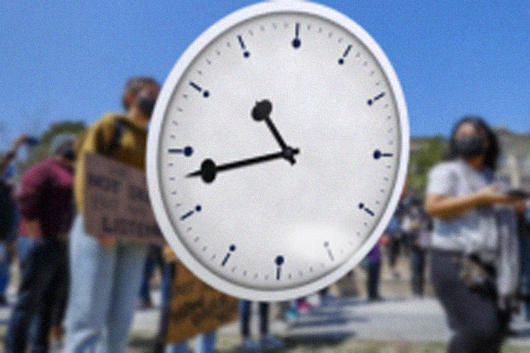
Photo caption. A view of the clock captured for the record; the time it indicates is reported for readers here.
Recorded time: 10:43
